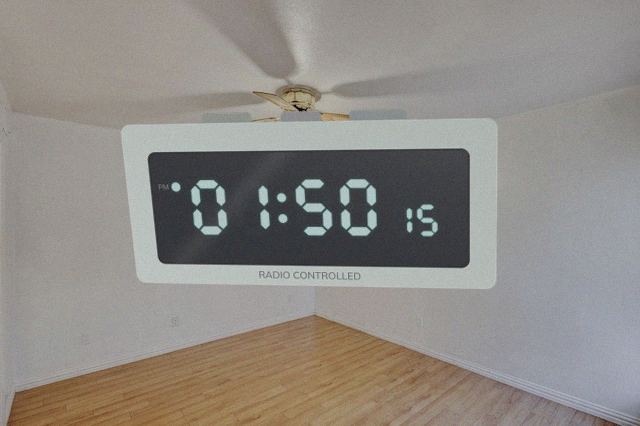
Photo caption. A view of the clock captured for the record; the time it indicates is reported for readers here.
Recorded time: 1:50:15
